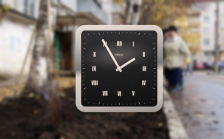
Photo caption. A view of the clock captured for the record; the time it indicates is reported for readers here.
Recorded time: 1:55
